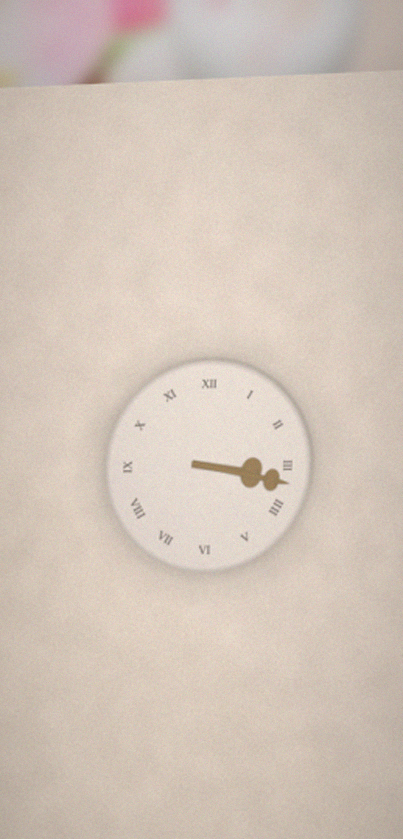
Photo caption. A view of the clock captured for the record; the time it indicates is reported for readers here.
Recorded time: 3:17
